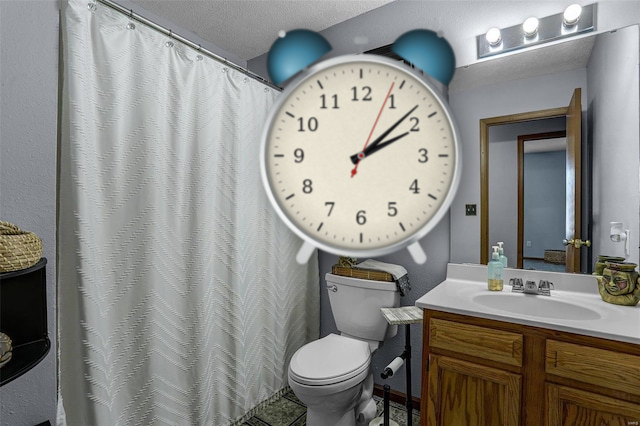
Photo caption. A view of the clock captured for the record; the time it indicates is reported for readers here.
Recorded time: 2:08:04
